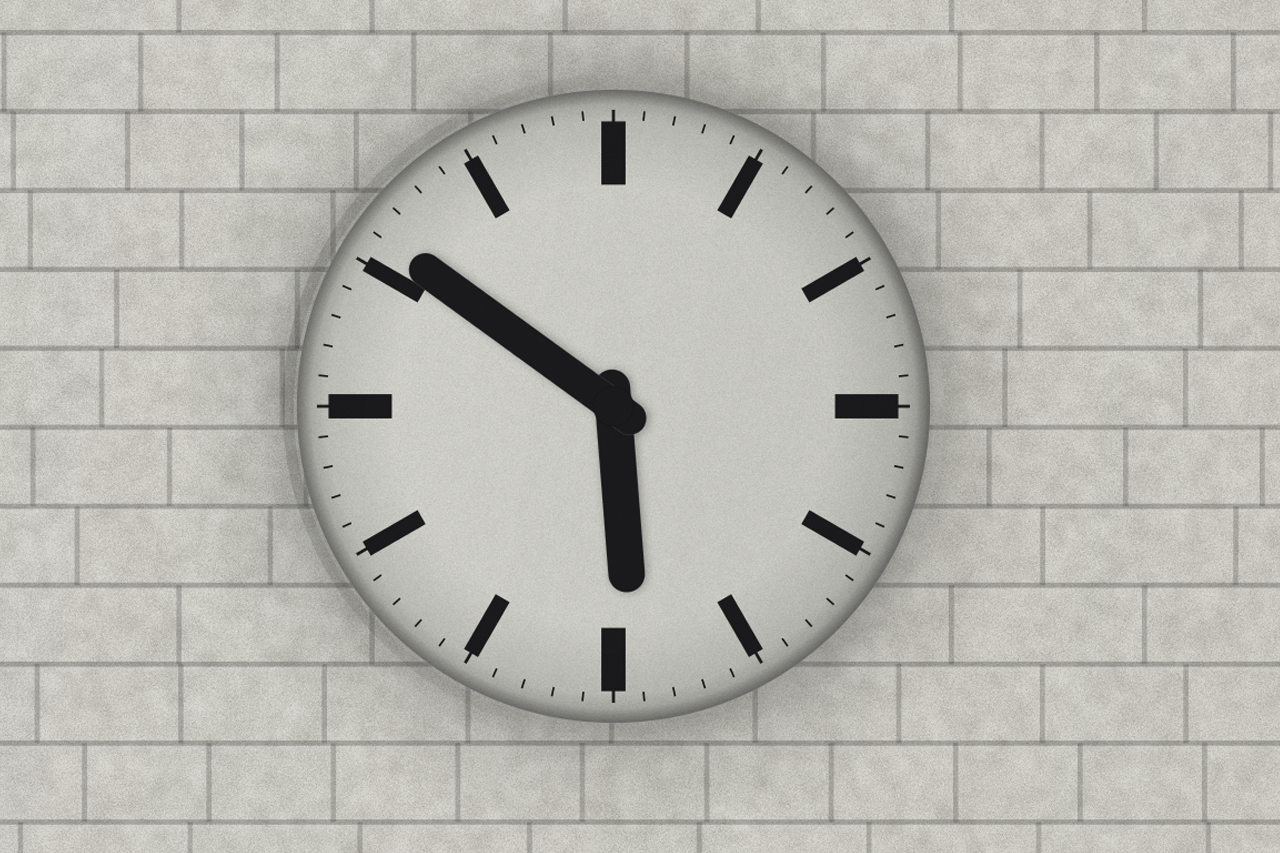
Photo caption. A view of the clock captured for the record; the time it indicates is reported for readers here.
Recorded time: 5:51
